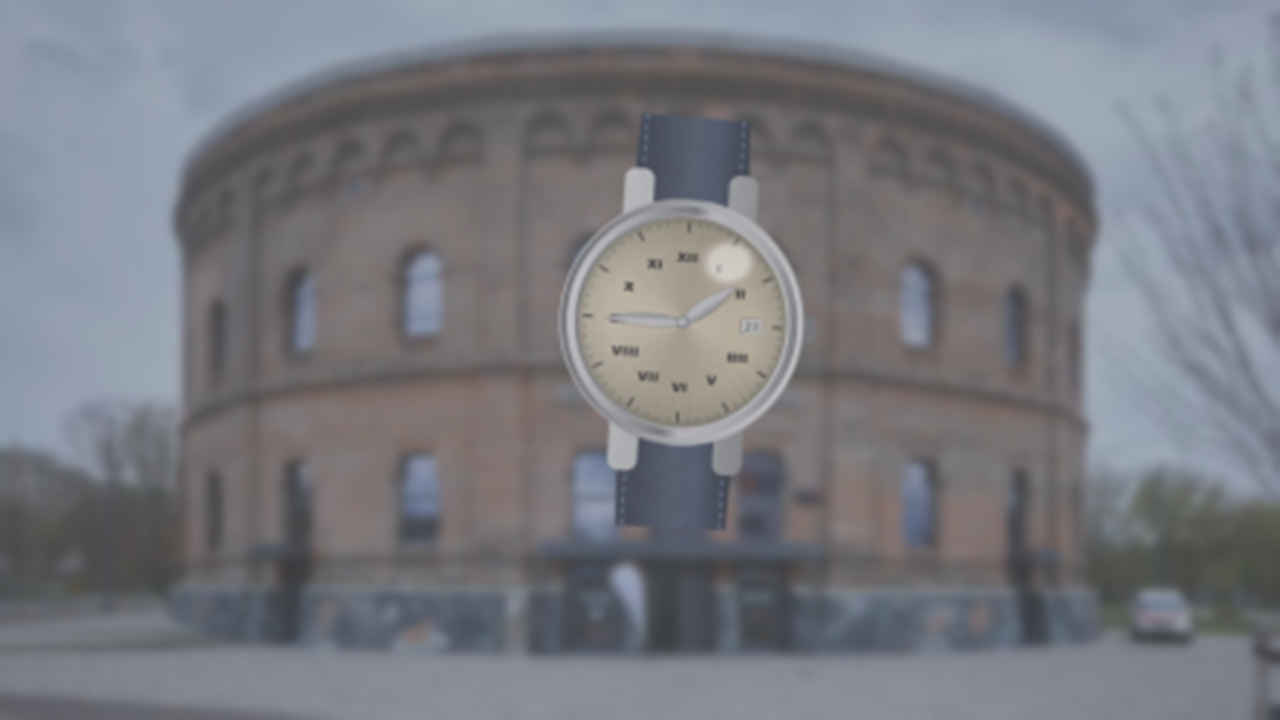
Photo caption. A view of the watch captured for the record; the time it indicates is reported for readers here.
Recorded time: 1:45
